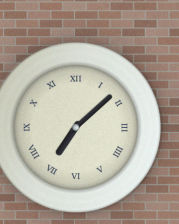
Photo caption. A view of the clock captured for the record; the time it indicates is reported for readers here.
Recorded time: 7:08
